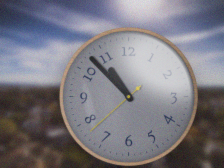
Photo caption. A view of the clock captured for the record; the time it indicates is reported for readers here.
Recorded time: 10:52:38
